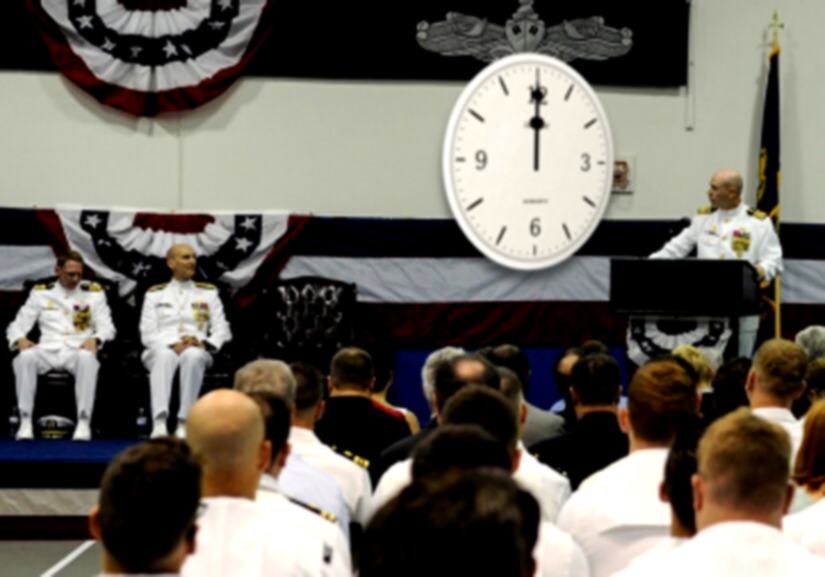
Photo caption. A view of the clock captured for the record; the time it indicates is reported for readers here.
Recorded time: 12:00
